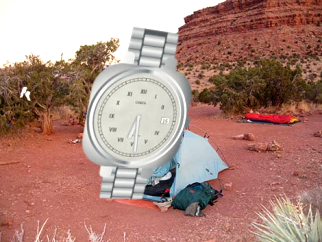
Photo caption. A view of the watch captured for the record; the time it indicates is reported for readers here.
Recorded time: 6:29
